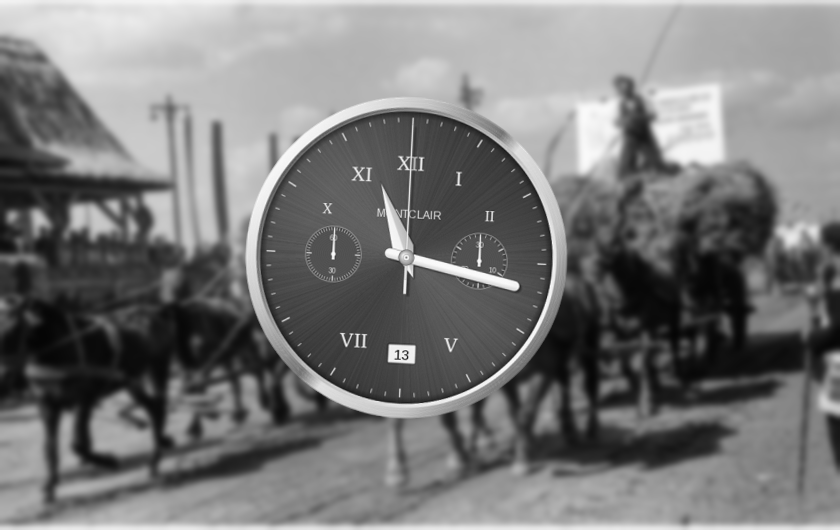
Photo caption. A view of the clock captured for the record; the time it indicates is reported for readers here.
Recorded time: 11:17
